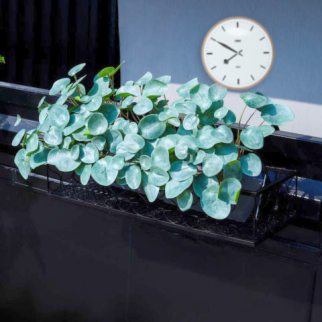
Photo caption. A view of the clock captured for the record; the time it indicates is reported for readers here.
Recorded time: 7:50
